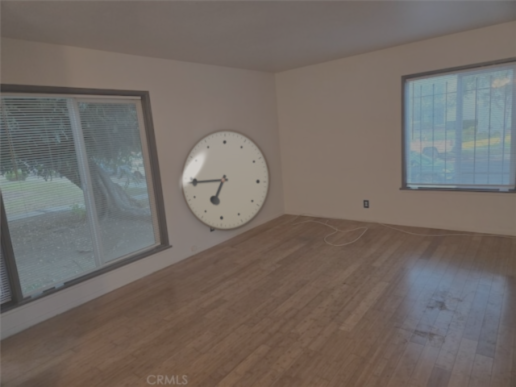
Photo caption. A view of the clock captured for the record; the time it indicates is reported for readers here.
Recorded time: 6:44
